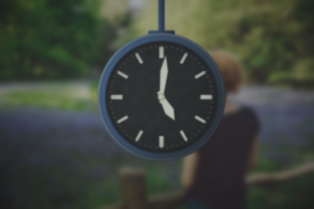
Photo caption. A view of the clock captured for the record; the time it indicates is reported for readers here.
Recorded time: 5:01
